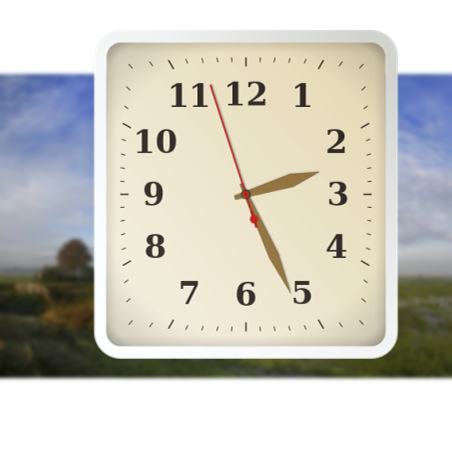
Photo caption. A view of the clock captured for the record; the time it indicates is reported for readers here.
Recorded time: 2:25:57
